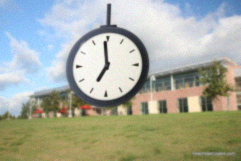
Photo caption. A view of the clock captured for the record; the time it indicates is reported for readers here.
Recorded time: 6:59
